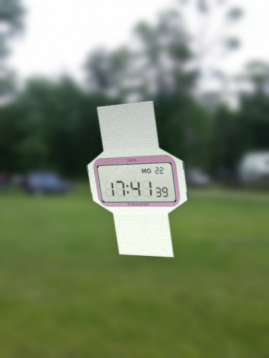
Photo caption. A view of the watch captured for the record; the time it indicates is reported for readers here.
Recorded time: 17:41:39
